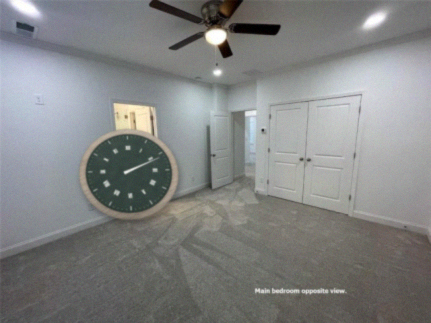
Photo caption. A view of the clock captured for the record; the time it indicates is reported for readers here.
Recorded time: 2:11
